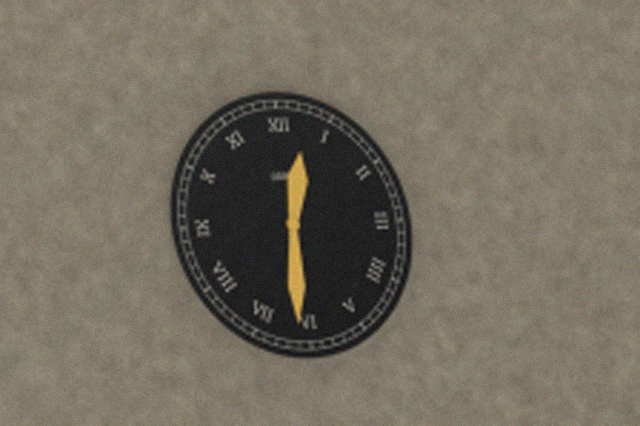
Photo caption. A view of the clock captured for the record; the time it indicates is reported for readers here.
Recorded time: 12:31
